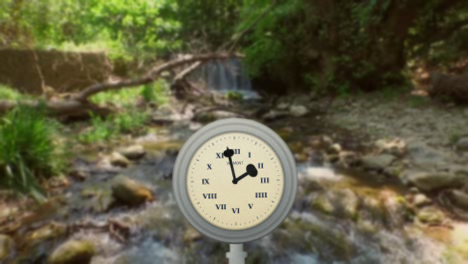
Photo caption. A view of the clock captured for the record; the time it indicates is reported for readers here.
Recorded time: 1:58
